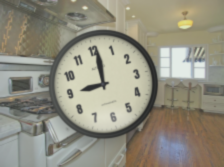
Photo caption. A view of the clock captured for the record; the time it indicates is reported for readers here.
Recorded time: 9:01
